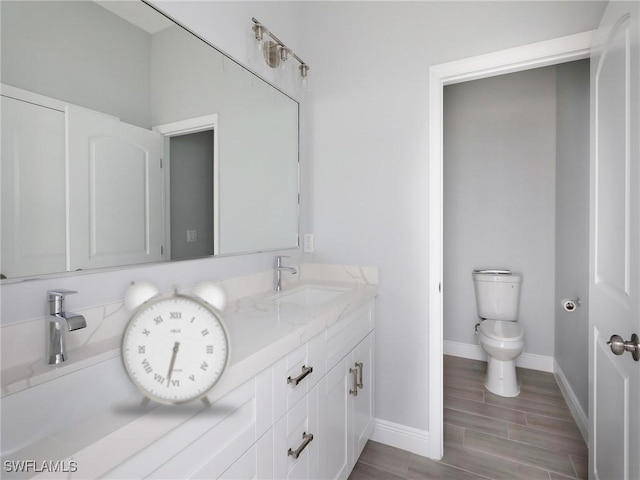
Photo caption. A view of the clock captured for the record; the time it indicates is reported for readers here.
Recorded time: 6:32
